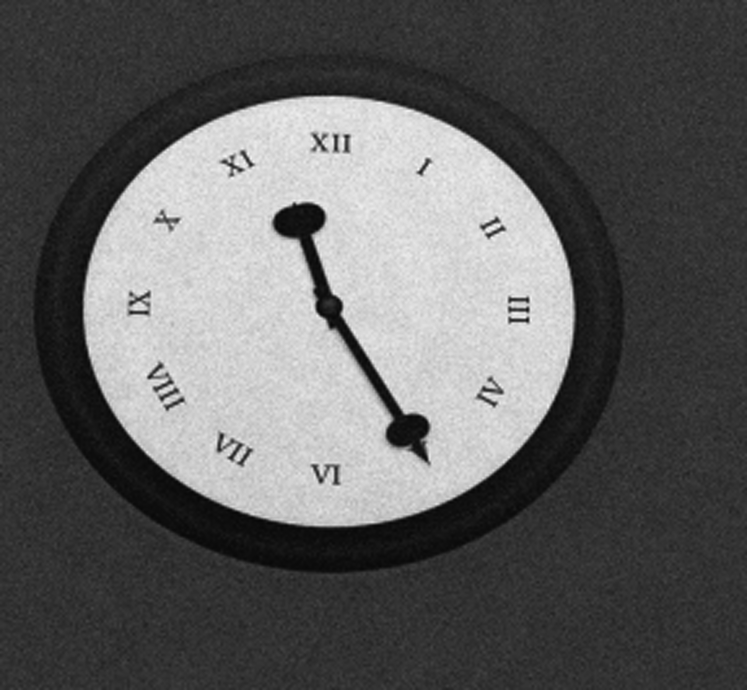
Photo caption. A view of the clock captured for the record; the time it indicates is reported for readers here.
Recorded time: 11:25
